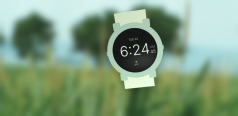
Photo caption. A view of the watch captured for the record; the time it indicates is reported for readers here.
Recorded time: 6:24
